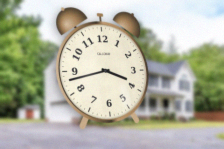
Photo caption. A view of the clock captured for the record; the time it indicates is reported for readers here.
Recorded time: 3:43
